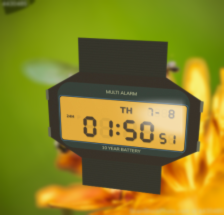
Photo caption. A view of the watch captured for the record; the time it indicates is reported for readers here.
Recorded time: 1:50:51
